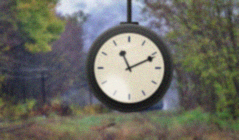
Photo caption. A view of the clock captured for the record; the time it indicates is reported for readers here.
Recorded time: 11:11
